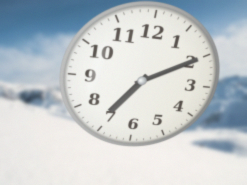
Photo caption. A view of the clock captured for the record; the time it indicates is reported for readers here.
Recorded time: 7:10
